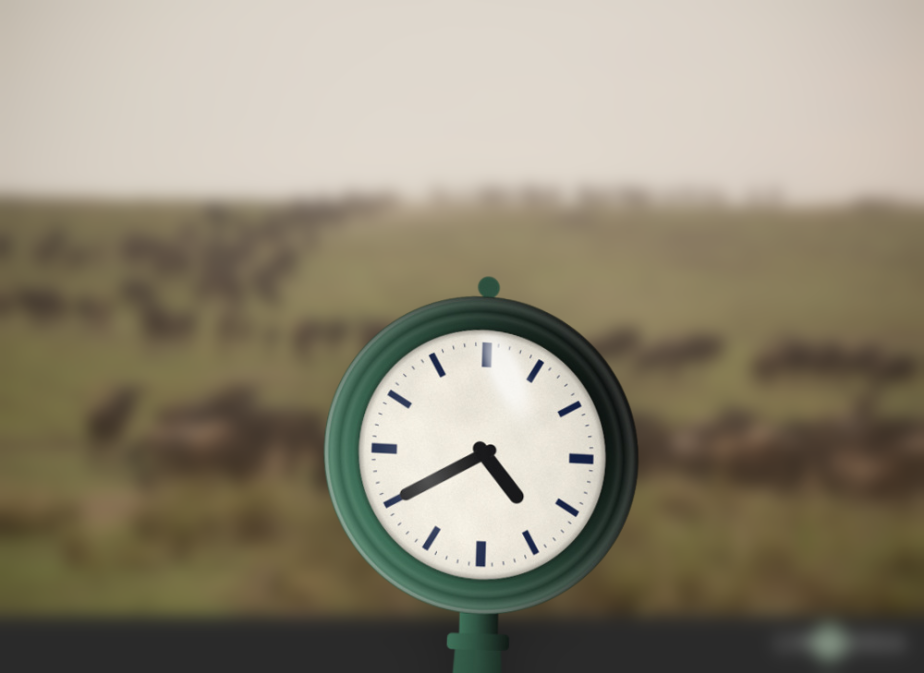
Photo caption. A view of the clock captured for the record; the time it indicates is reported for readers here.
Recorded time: 4:40
